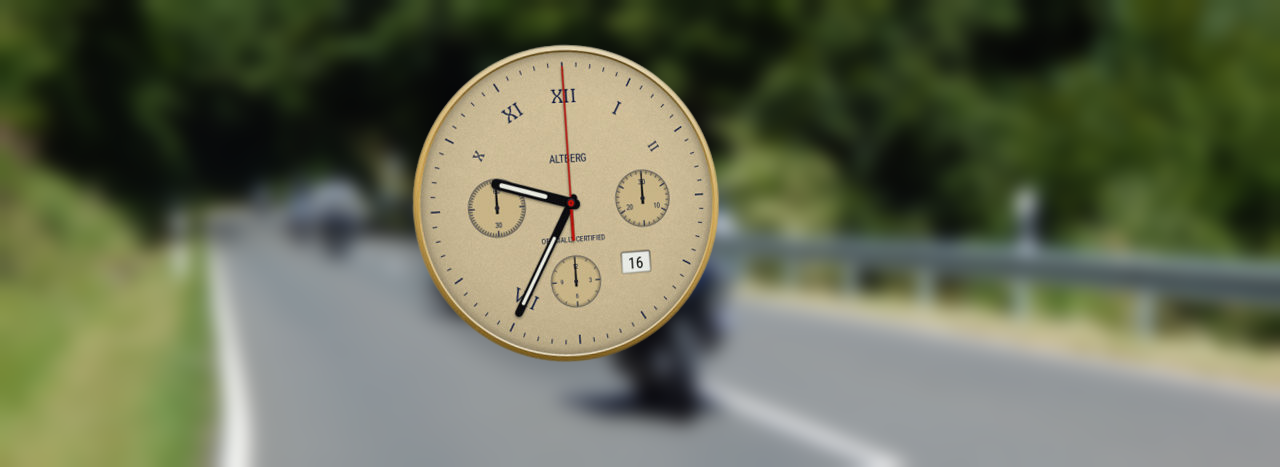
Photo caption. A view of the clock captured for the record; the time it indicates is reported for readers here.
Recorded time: 9:35
